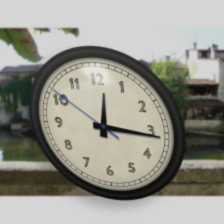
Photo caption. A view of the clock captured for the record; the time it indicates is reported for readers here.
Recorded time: 12:15:51
